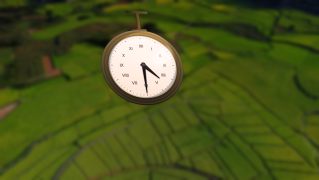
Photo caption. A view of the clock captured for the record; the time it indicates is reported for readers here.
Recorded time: 4:30
